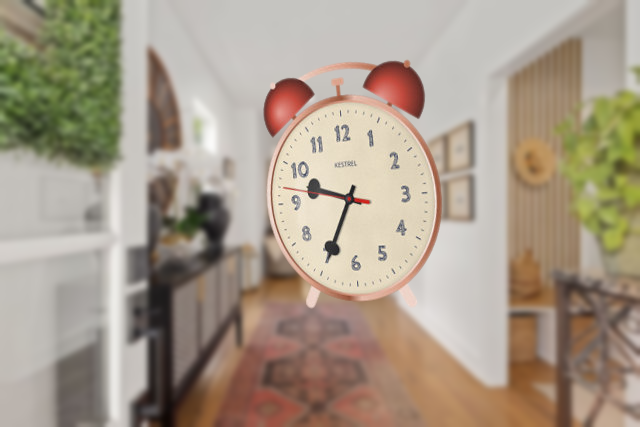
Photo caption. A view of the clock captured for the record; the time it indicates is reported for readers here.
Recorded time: 9:34:47
